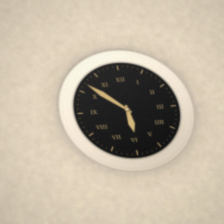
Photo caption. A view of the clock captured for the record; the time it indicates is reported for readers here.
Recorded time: 5:52
